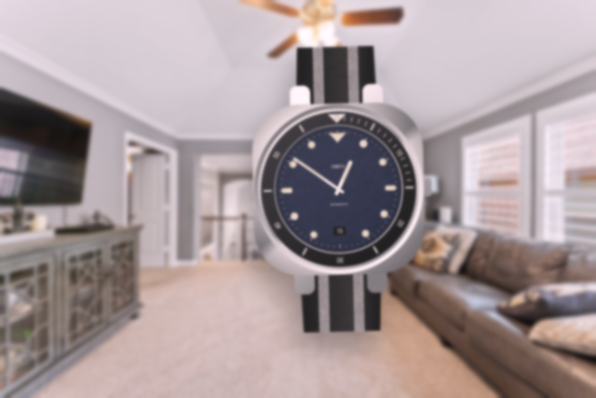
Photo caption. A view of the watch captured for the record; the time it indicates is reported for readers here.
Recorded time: 12:51
